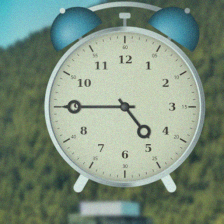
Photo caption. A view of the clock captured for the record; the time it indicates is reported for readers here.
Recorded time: 4:45
